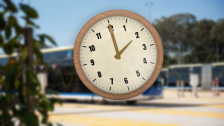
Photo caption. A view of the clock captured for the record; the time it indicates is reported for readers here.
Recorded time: 2:00
